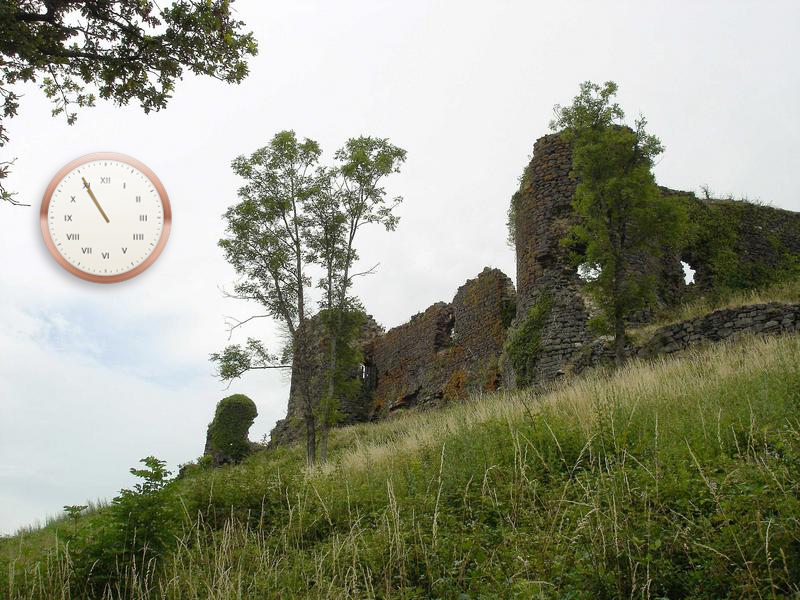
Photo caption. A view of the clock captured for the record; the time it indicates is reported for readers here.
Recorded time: 10:55
